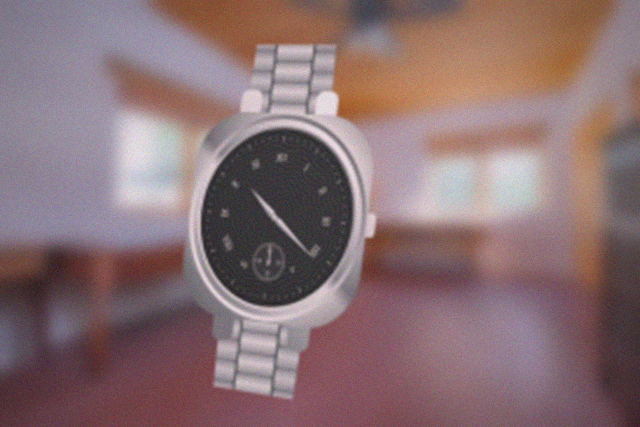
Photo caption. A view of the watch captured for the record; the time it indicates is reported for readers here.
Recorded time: 10:21
